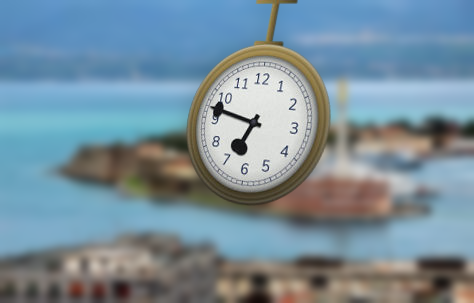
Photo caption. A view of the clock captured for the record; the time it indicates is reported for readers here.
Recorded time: 6:47
